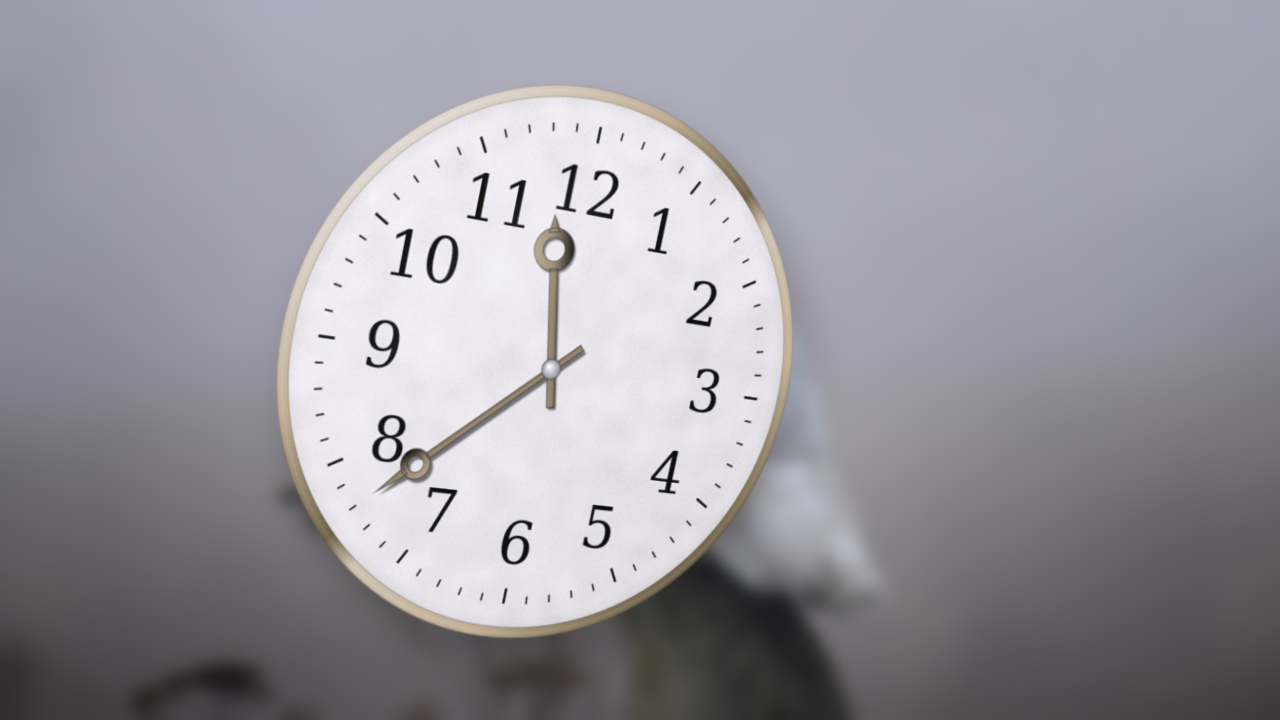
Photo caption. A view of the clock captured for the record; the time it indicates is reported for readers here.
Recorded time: 11:38
